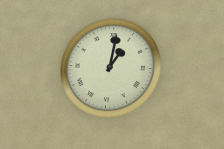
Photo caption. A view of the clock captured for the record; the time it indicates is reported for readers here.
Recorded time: 1:01
